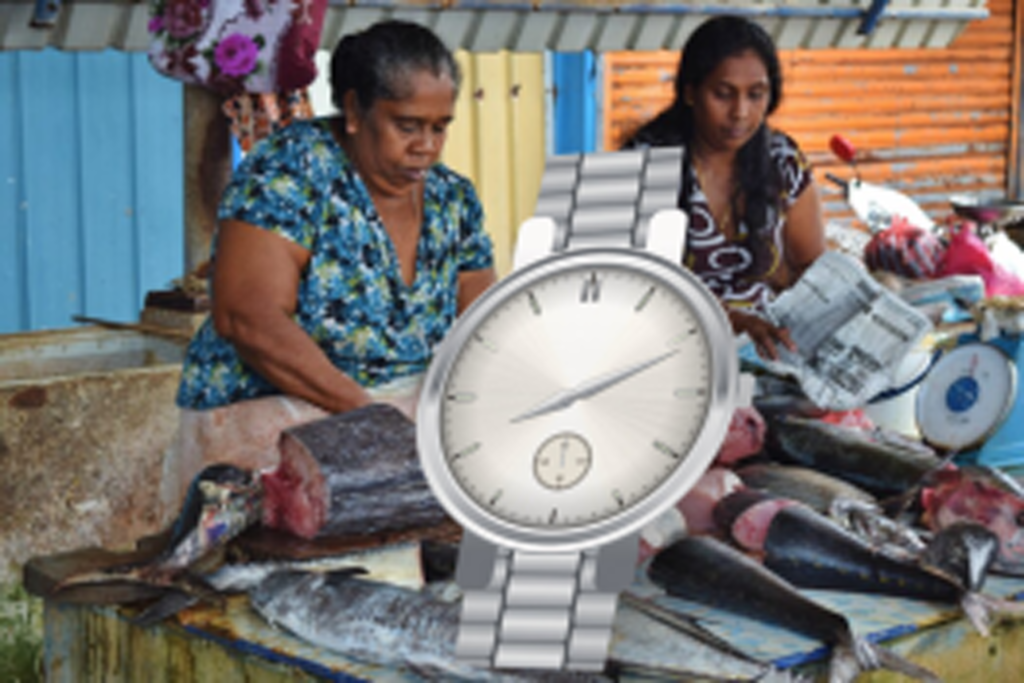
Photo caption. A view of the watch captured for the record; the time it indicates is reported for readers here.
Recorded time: 8:11
